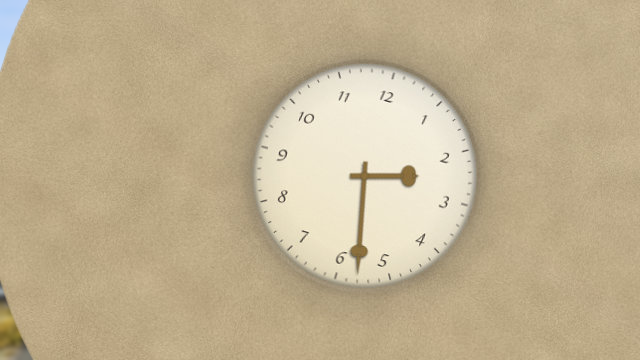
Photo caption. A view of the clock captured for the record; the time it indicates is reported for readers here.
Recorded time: 2:28
